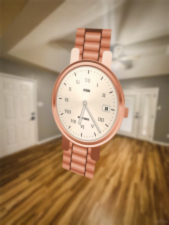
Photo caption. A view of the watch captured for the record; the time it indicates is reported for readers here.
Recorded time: 6:23
